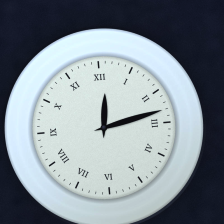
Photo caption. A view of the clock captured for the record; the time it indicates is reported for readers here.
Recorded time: 12:13
